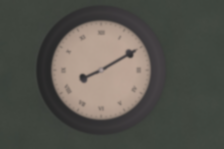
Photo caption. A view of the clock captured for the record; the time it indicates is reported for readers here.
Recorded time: 8:10
